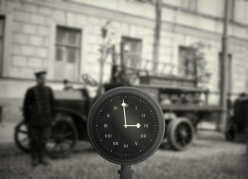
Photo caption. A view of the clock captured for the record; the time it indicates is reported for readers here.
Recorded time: 2:59
